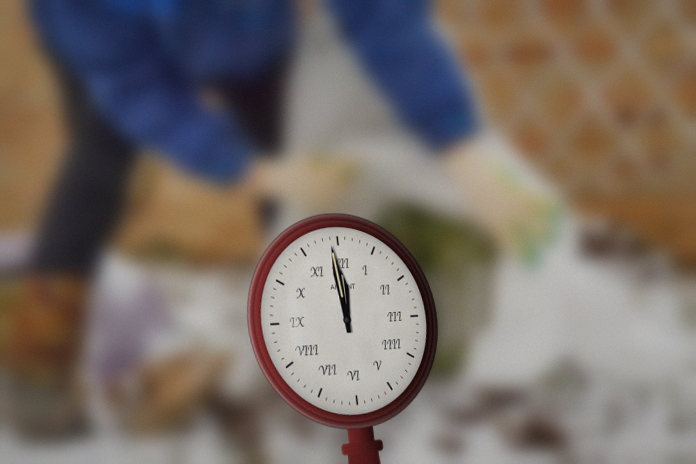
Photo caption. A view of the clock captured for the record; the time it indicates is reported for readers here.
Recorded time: 11:59
